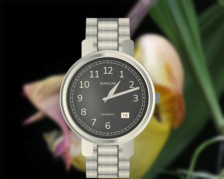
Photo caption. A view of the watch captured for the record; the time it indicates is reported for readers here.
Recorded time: 1:12
